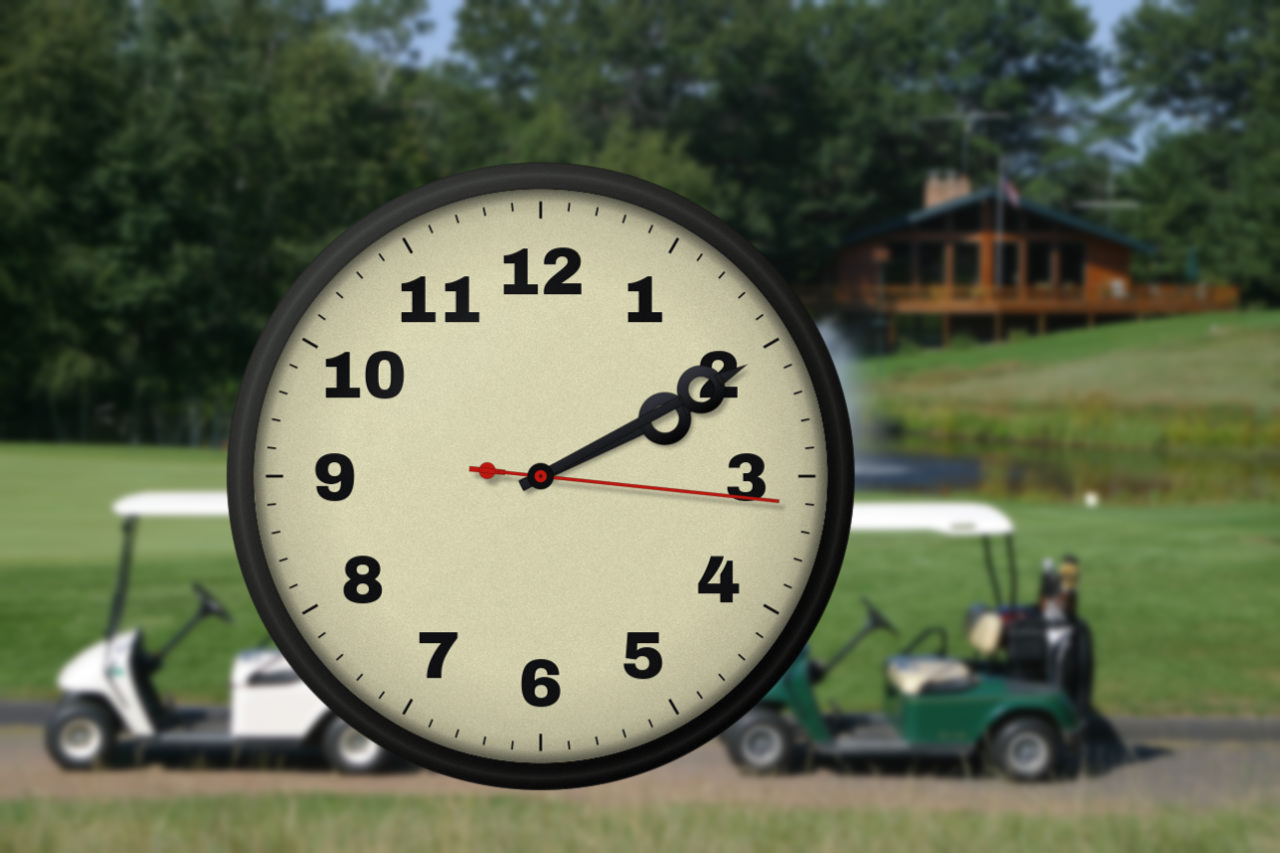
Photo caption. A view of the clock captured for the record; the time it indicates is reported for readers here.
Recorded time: 2:10:16
